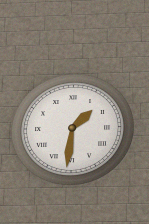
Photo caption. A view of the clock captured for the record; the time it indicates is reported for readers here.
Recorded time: 1:31
